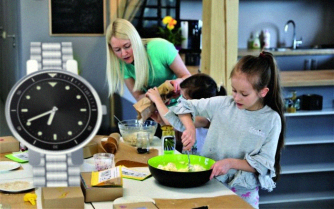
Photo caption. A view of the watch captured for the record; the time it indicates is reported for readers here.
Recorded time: 6:41
